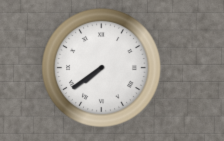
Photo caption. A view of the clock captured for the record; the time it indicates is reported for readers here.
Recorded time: 7:39
